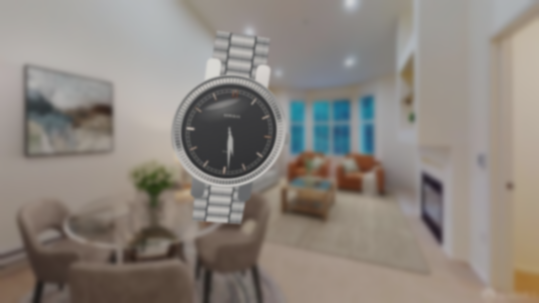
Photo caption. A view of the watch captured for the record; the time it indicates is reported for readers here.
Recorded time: 5:29
